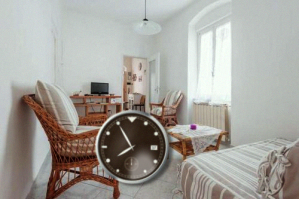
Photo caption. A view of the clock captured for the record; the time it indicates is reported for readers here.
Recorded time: 7:55
